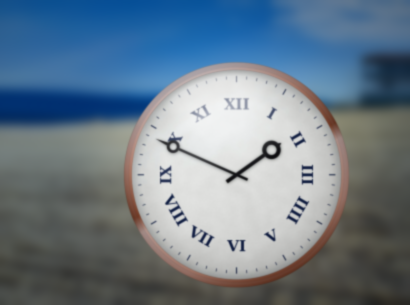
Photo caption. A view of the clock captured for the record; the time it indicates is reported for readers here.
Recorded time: 1:49
